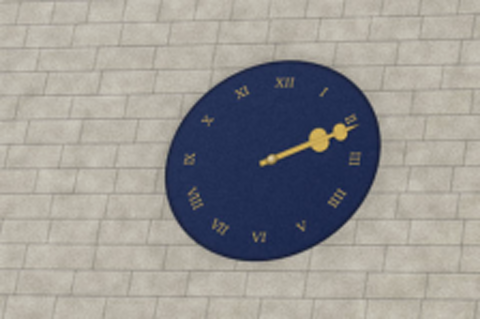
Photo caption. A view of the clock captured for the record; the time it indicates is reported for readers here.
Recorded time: 2:11
